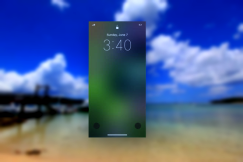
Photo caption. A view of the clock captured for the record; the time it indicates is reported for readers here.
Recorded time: 3:40
